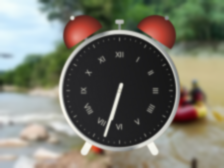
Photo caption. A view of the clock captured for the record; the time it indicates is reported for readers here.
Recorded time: 6:33
